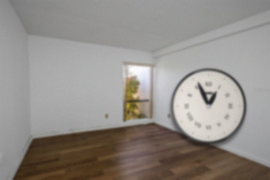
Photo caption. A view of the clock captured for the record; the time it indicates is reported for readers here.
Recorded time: 12:56
